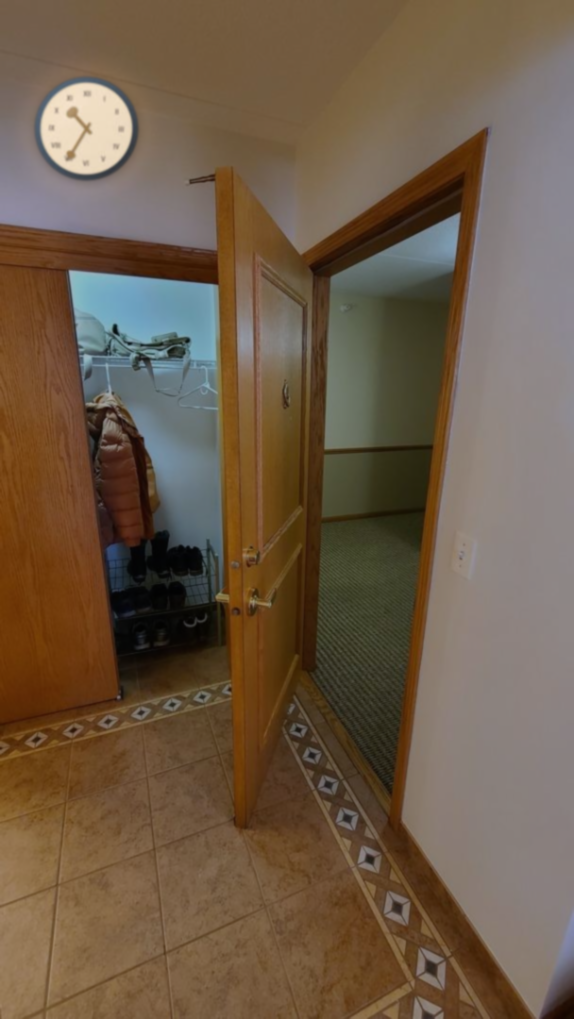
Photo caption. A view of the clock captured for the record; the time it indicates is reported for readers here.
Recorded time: 10:35
